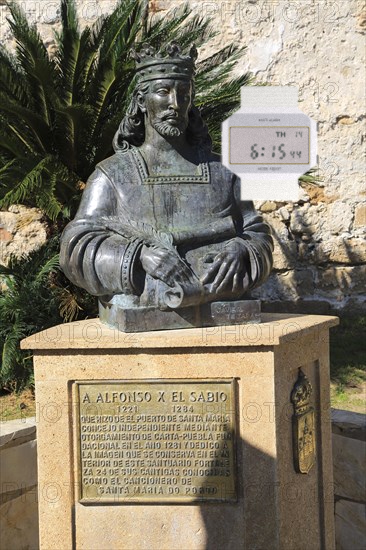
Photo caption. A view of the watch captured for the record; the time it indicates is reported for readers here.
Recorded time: 6:15:44
